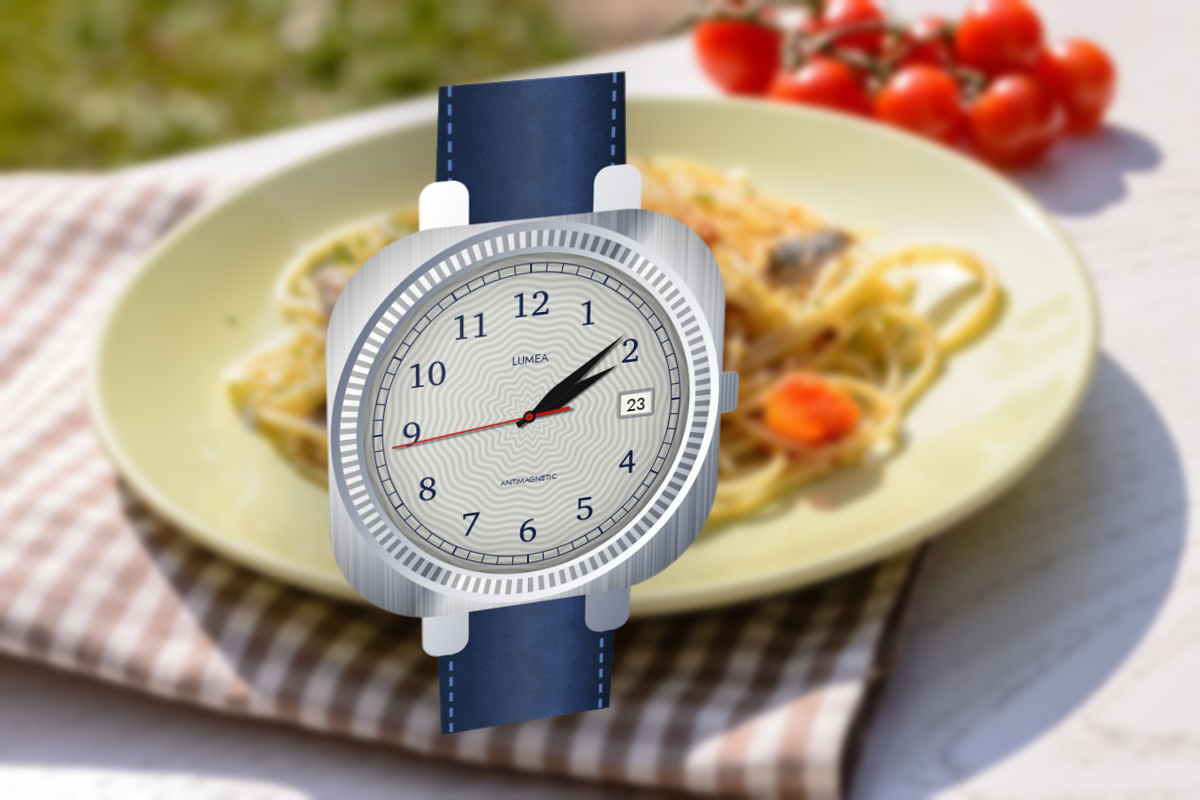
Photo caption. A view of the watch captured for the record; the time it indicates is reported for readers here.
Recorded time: 2:08:44
